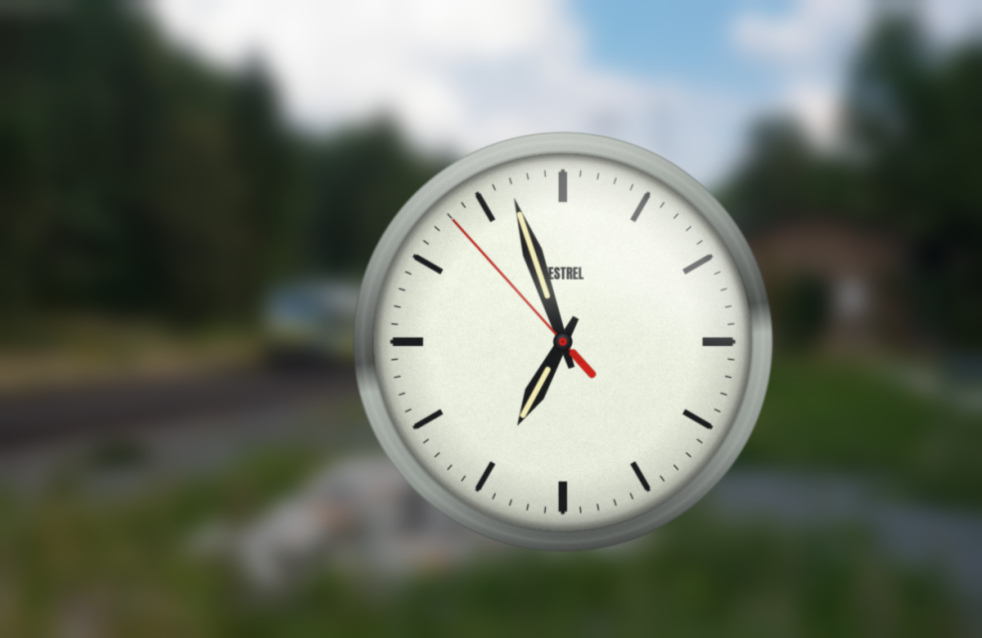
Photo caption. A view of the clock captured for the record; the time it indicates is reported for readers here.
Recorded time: 6:56:53
